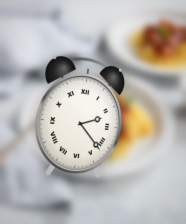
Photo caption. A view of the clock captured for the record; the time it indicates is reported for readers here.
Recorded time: 2:22
